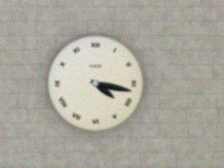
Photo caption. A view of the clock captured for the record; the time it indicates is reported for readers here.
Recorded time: 4:17
